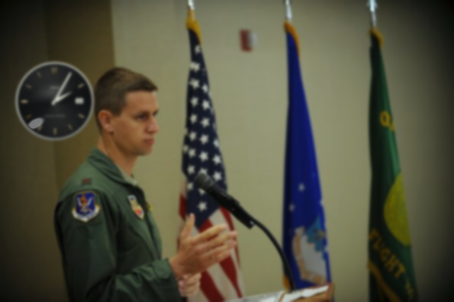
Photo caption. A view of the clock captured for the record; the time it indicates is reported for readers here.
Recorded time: 2:05
